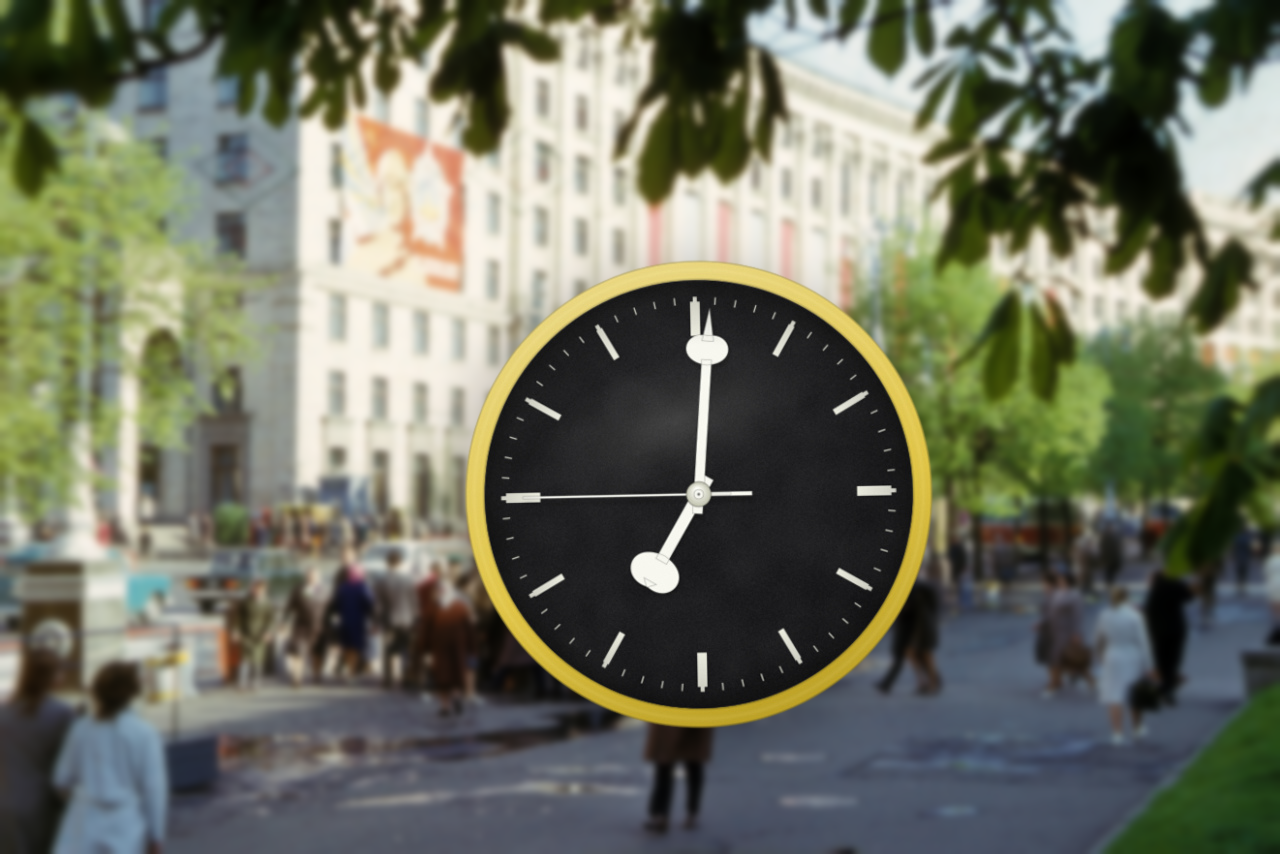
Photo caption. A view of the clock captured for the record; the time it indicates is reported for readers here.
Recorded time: 7:00:45
